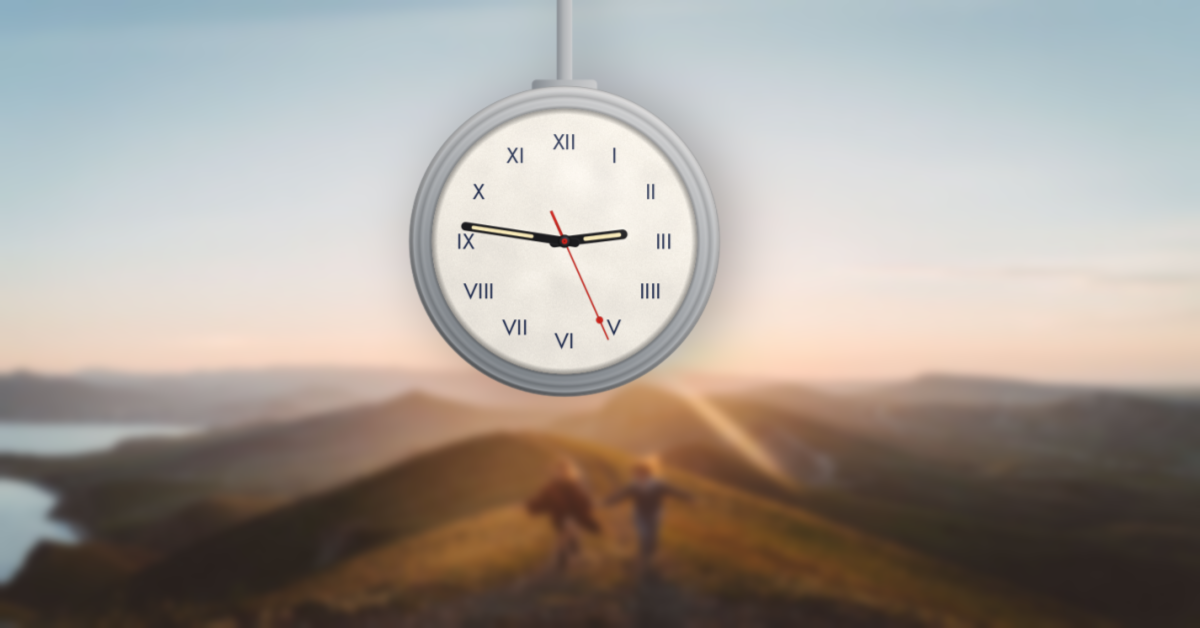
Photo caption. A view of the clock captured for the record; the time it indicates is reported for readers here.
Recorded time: 2:46:26
